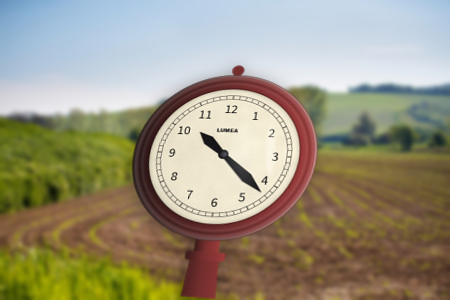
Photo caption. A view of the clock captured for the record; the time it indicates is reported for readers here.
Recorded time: 10:22
